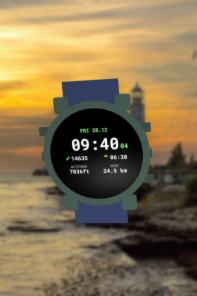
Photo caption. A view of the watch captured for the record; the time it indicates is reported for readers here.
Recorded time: 9:40
